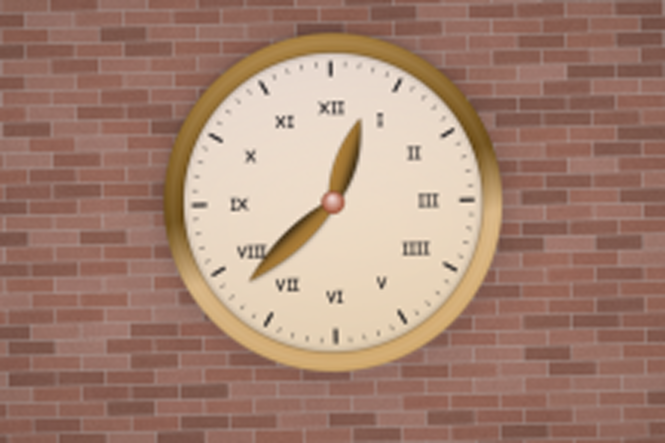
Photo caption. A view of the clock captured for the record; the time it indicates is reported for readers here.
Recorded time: 12:38
